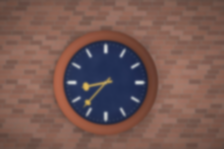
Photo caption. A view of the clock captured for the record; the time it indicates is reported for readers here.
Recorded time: 8:37
